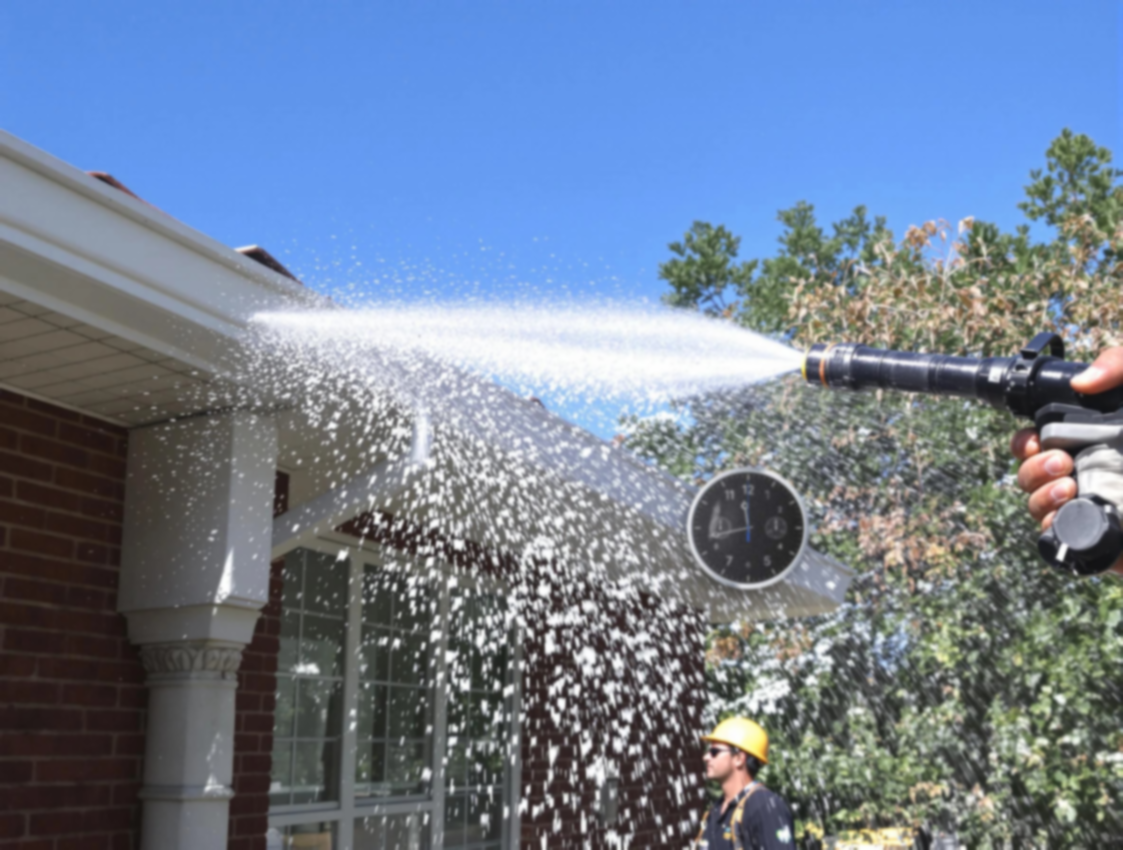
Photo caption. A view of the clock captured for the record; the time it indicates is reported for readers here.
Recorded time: 11:43
